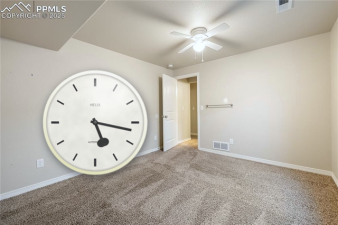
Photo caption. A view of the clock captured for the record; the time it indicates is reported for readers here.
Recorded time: 5:17
